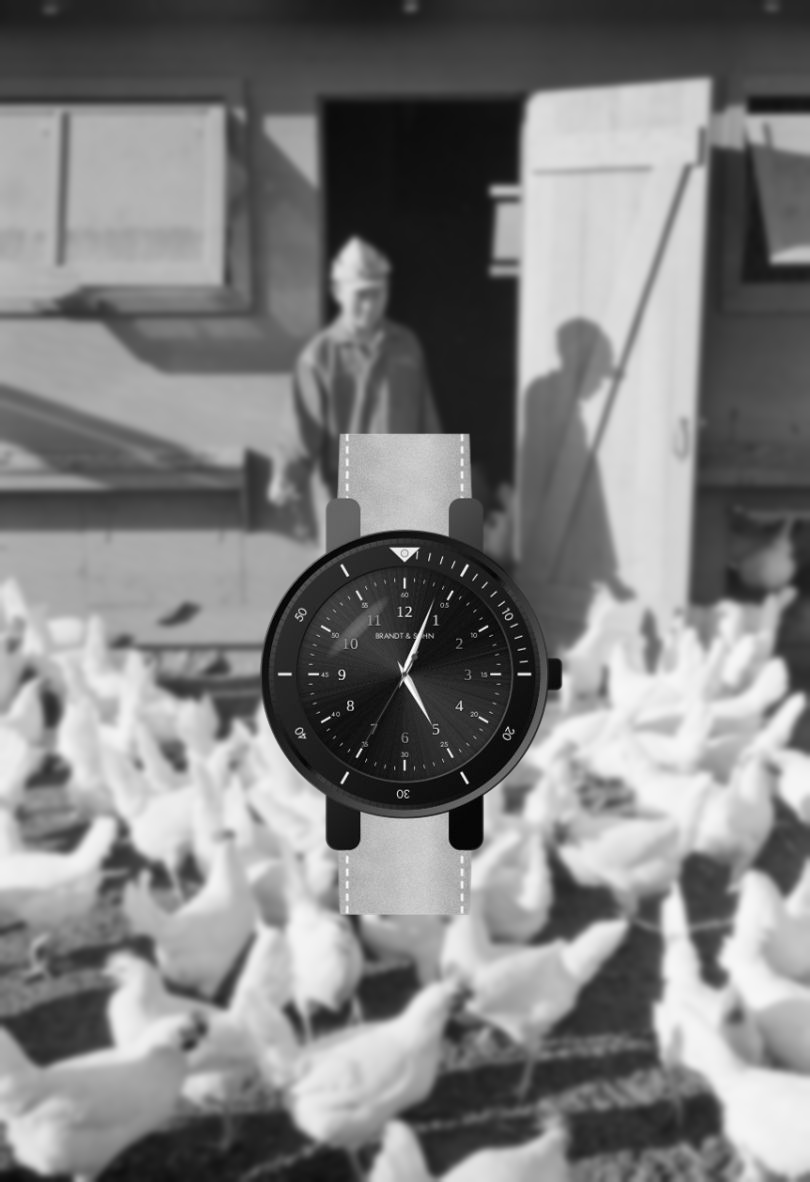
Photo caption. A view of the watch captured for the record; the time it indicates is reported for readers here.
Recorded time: 5:03:35
